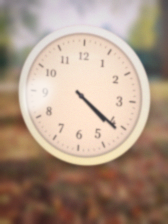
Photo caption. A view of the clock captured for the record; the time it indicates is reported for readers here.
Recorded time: 4:21
